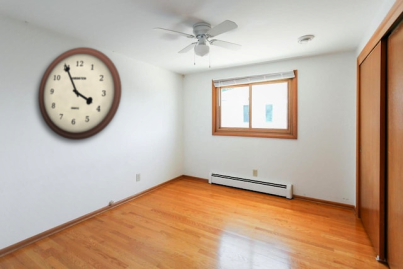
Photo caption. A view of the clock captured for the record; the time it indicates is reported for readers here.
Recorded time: 3:55
